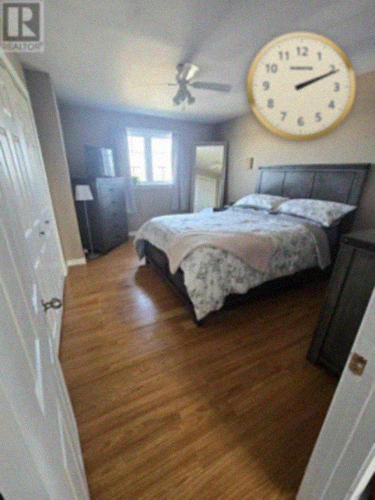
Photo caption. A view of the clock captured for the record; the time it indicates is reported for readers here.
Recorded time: 2:11
